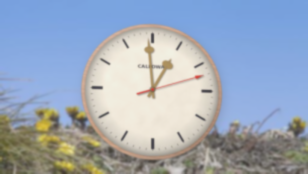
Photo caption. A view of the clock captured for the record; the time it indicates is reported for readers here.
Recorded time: 12:59:12
